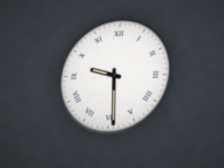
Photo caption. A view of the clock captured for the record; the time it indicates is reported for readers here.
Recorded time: 9:29
